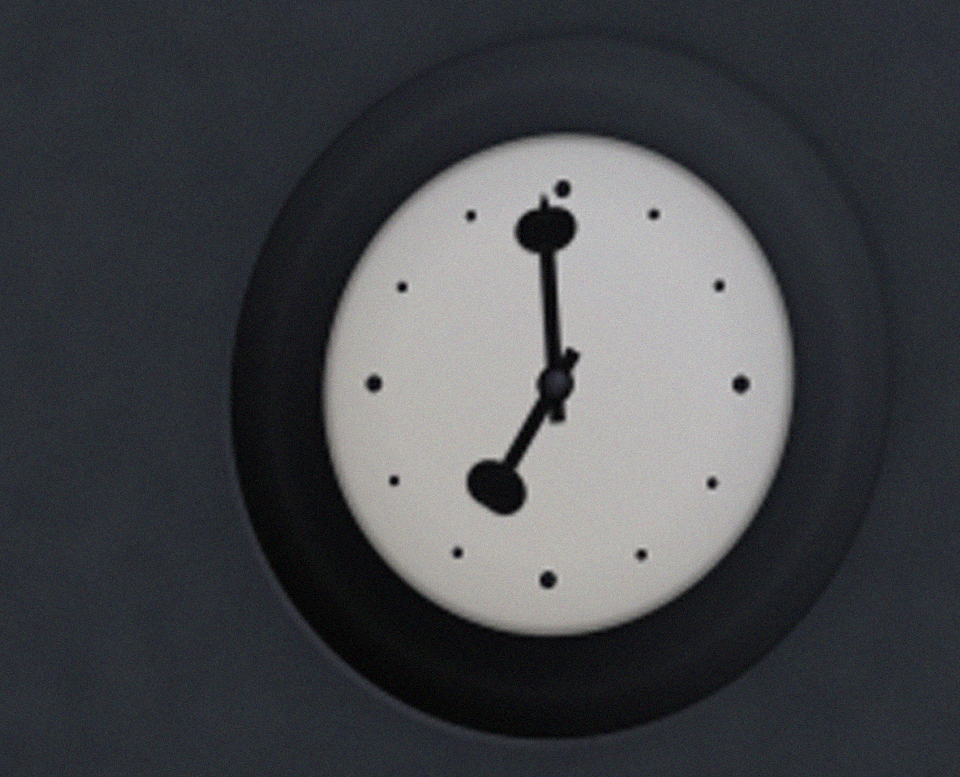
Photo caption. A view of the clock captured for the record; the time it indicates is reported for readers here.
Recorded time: 6:59
